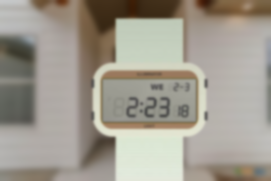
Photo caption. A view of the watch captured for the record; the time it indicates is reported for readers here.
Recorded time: 2:23:18
